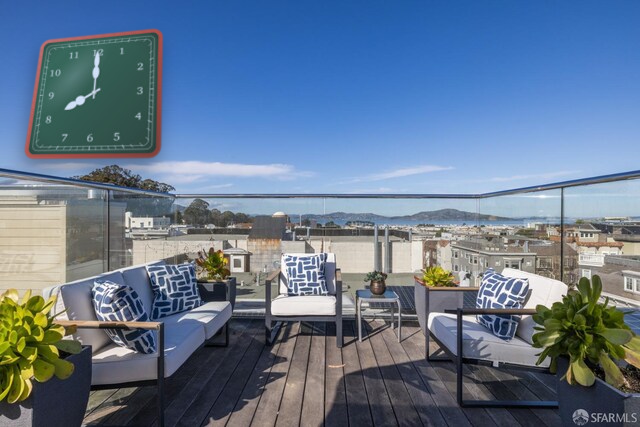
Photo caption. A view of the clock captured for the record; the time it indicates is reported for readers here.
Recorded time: 8:00
